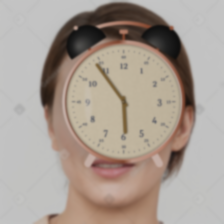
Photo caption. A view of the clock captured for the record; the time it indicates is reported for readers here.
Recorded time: 5:54
